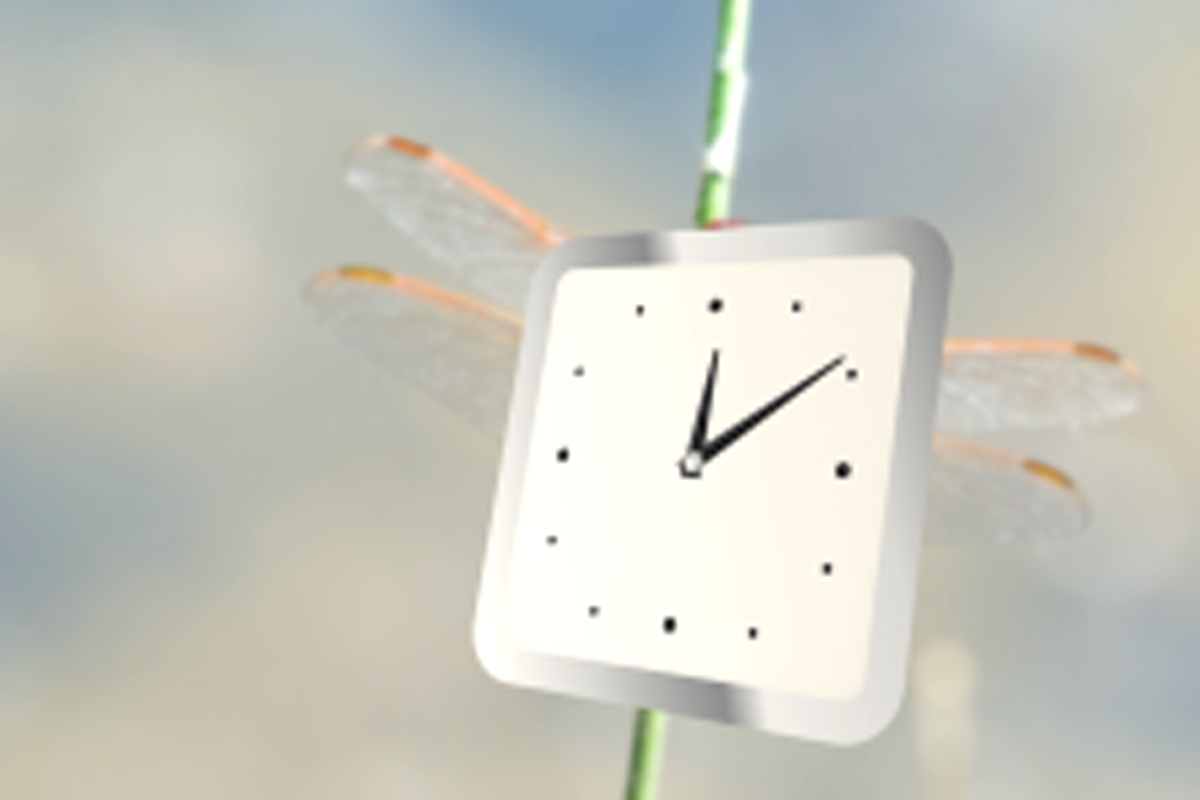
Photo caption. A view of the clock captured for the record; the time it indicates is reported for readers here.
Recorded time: 12:09
